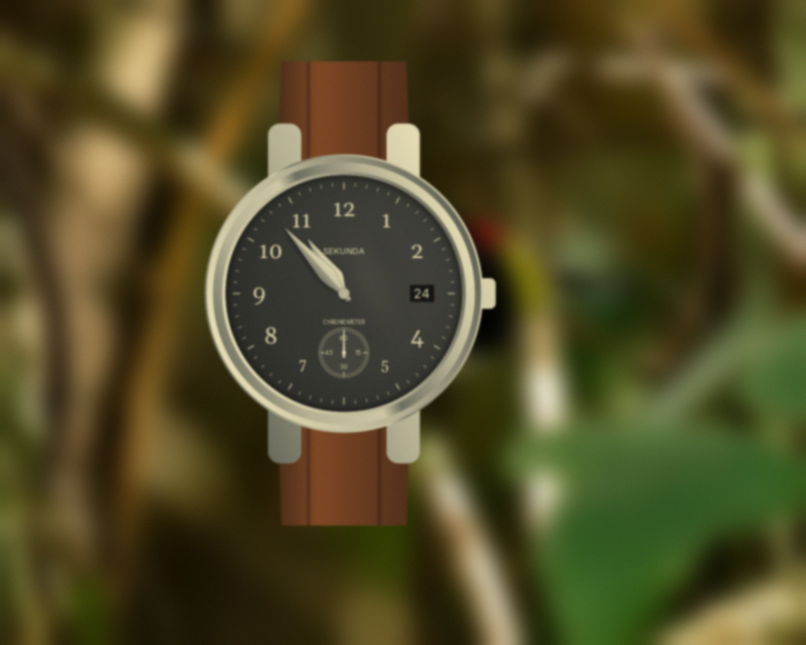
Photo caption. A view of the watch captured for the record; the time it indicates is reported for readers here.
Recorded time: 10:53
